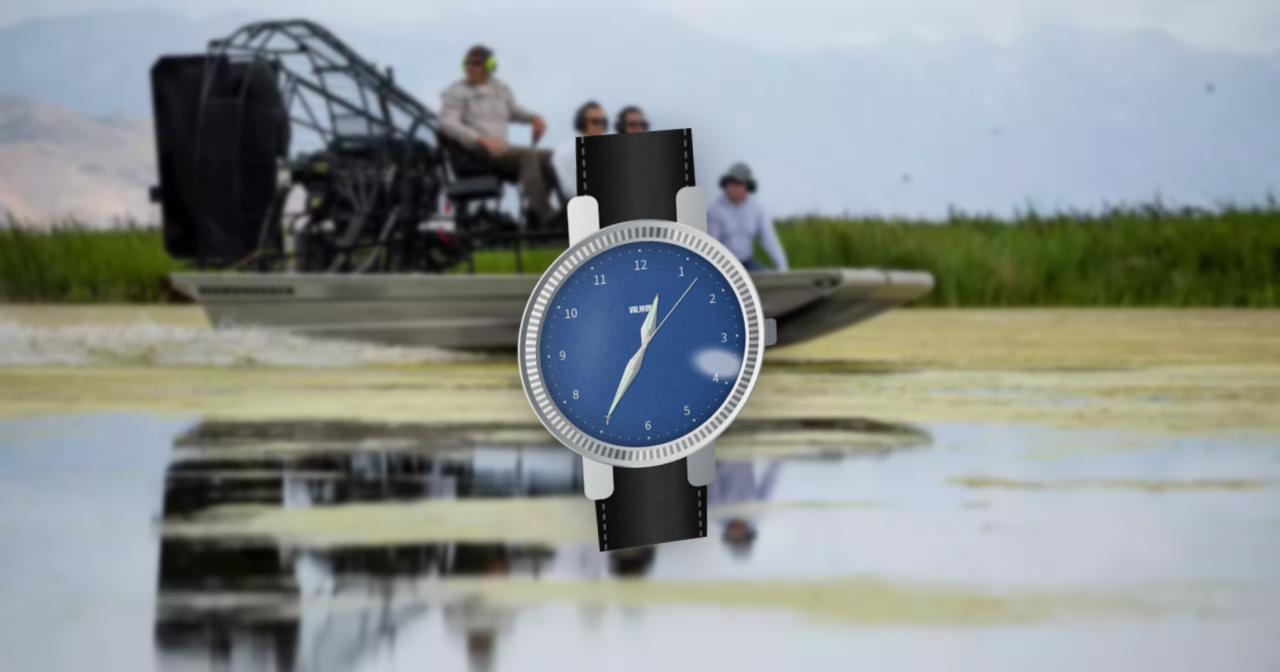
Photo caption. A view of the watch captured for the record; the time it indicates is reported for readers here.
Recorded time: 12:35:07
